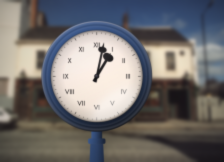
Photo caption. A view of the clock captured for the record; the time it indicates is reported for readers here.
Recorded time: 1:02
